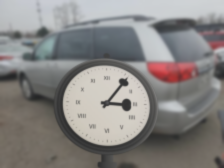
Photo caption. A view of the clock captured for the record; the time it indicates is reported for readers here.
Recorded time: 3:06
